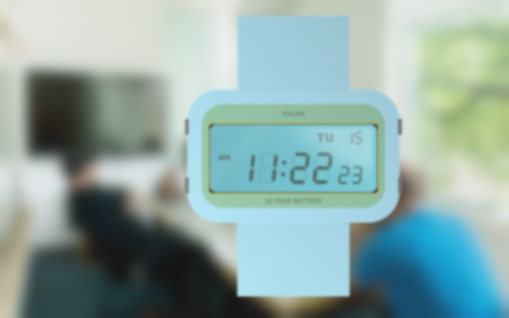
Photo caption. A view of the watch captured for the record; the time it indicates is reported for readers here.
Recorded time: 11:22:23
